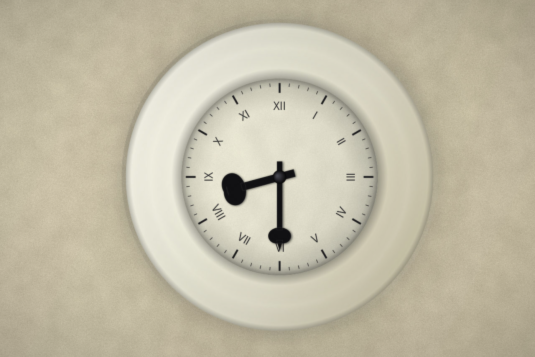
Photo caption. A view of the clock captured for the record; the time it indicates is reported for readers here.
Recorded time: 8:30
